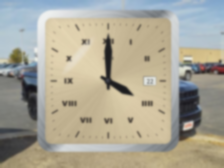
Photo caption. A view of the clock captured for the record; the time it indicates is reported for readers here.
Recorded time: 4:00
